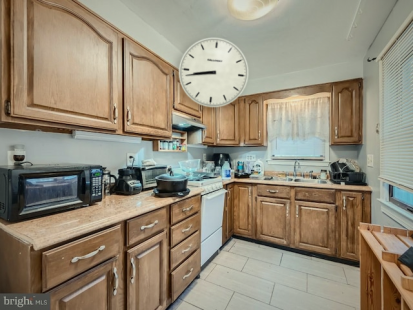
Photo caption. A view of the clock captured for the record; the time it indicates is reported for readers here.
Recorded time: 8:43
